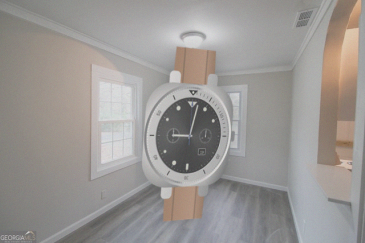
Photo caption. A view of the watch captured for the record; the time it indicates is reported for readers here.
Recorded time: 9:02
